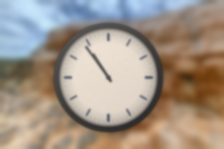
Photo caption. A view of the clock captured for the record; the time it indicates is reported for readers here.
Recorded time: 10:54
